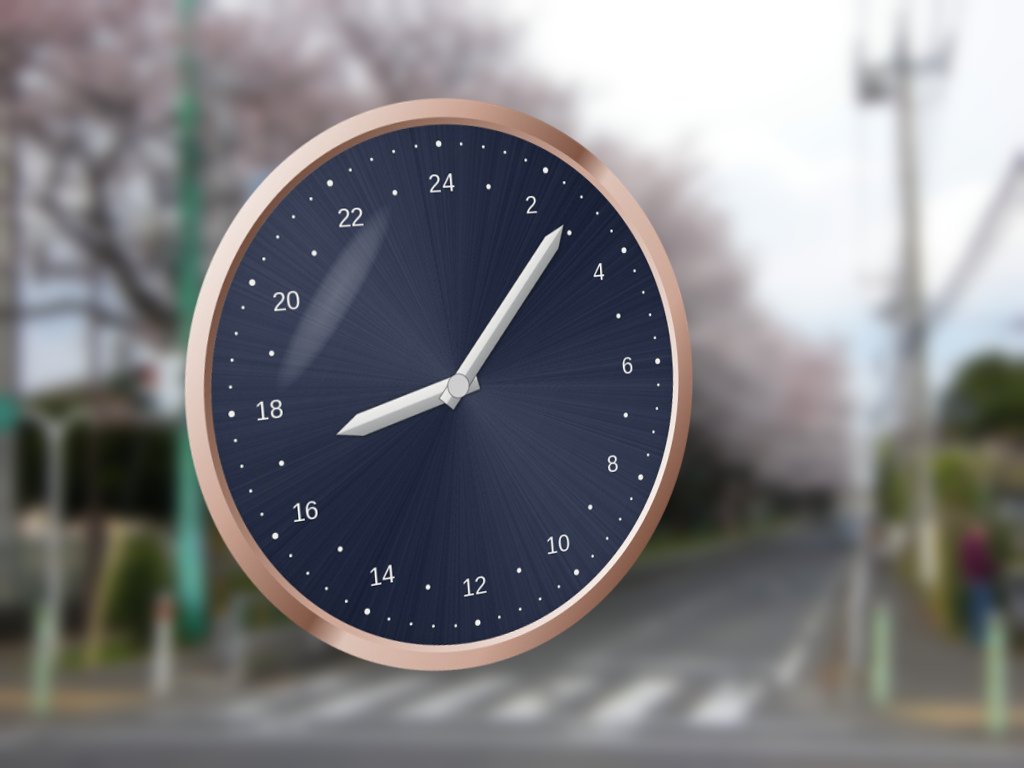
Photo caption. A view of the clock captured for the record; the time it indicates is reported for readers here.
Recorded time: 17:07
